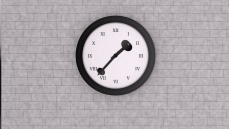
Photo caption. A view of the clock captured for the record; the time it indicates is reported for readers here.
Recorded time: 1:37
